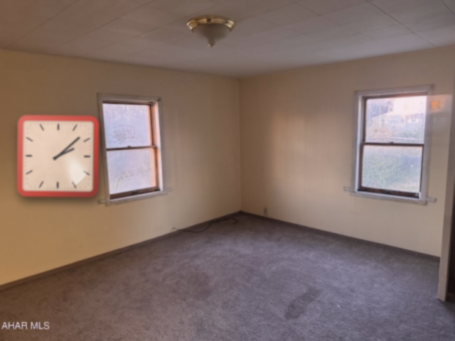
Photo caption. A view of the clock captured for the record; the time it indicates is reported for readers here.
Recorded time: 2:08
